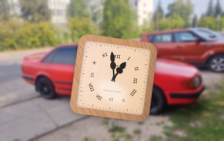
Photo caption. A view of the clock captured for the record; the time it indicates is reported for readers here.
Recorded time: 12:58
